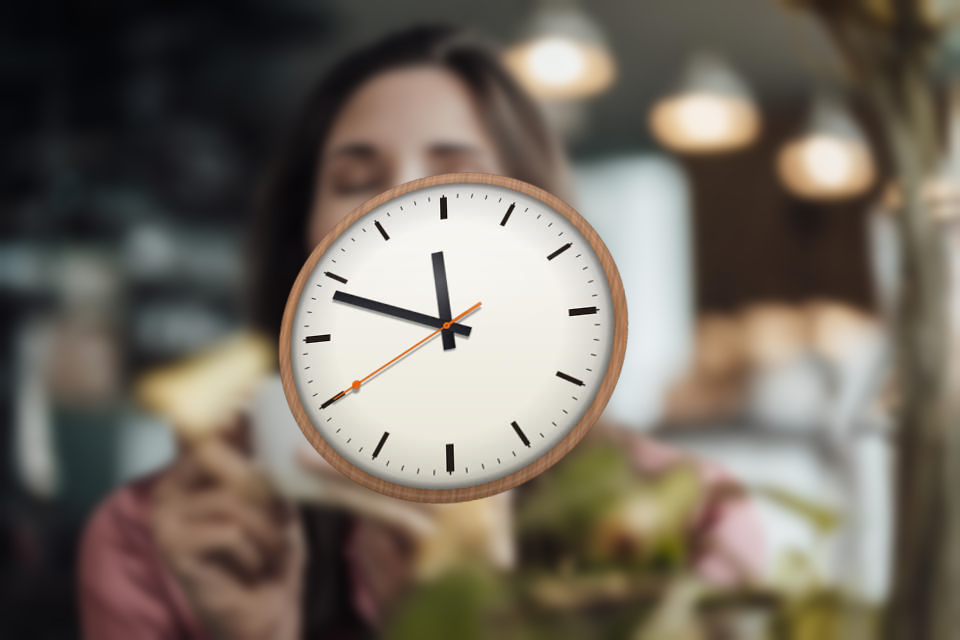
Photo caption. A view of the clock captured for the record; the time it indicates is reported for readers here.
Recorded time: 11:48:40
